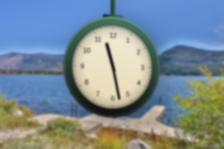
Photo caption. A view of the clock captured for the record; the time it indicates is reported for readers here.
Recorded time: 11:28
